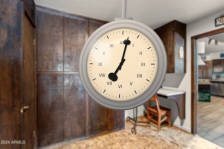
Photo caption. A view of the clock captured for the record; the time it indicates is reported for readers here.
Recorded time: 7:02
